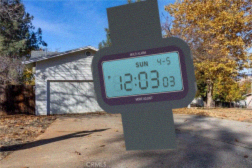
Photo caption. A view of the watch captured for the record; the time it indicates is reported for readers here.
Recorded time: 12:03:03
